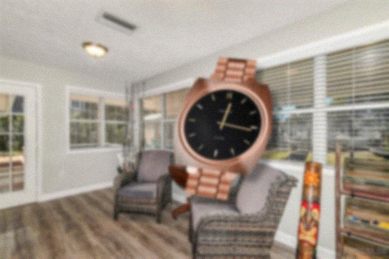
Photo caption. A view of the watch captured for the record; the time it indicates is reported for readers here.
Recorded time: 12:16
